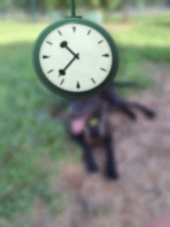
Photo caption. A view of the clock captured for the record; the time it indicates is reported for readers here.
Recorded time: 10:37
